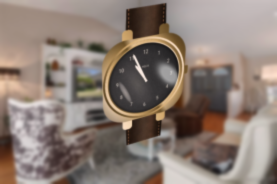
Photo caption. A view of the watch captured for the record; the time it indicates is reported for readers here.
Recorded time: 10:56
